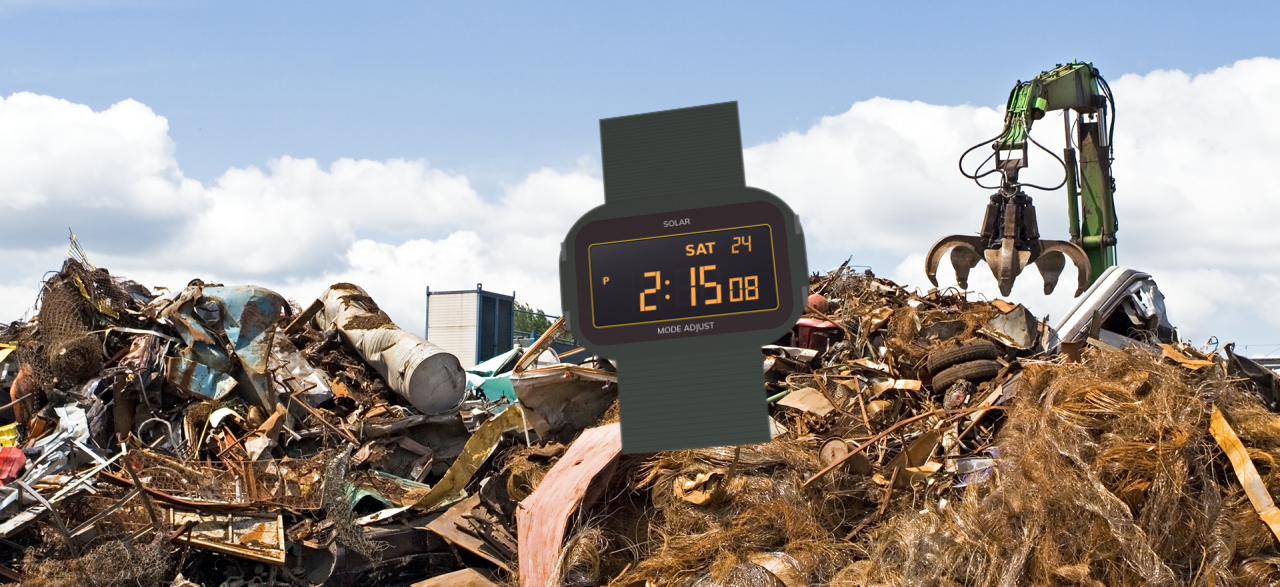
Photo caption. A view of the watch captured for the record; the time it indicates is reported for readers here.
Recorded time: 2:15:08
